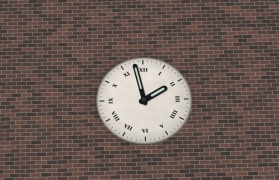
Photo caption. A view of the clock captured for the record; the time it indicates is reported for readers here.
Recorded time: 1:58
